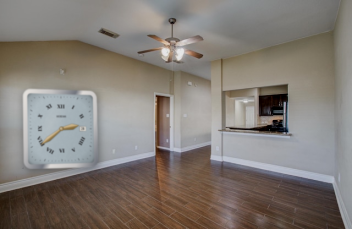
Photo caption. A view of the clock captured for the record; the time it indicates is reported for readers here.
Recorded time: 2:39
